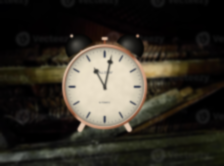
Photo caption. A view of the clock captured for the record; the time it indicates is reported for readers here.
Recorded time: 11:02
